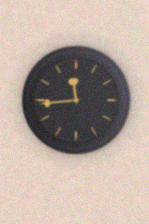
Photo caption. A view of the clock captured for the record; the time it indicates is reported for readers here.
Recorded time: 11:44
